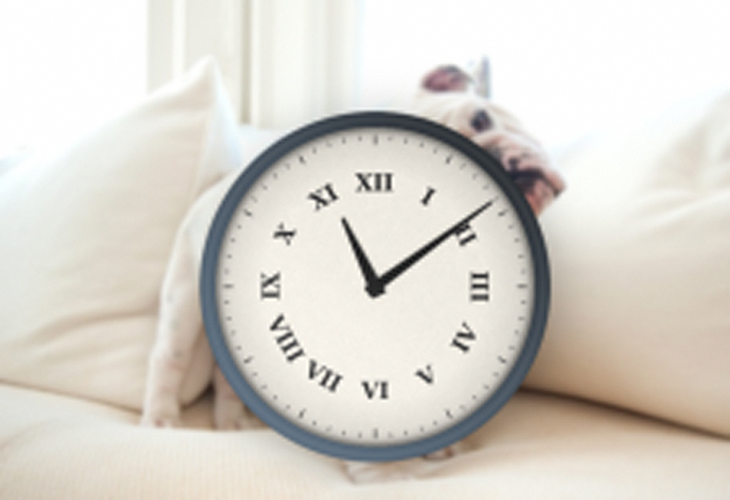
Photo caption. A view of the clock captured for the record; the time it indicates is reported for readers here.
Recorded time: 11:09
